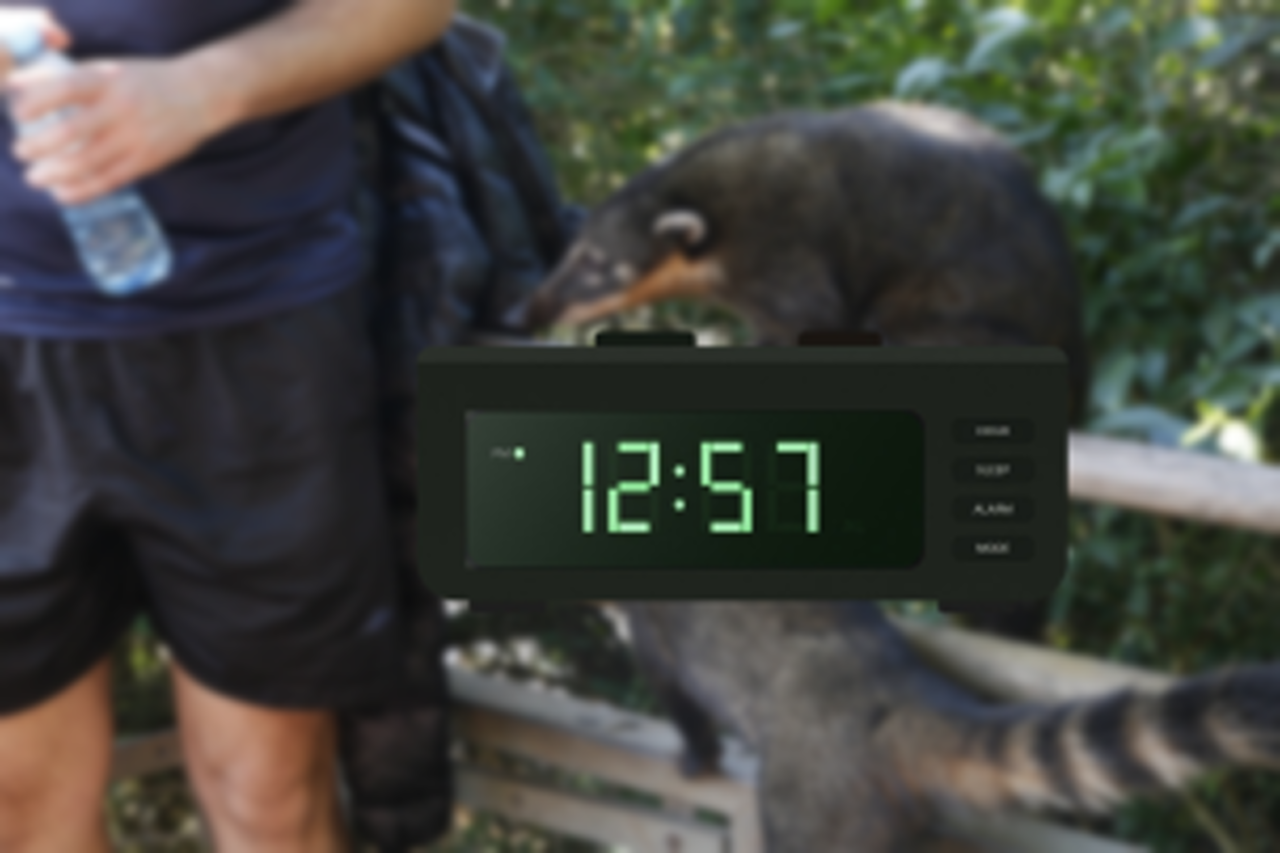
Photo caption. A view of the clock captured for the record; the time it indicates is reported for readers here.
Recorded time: 12:57
